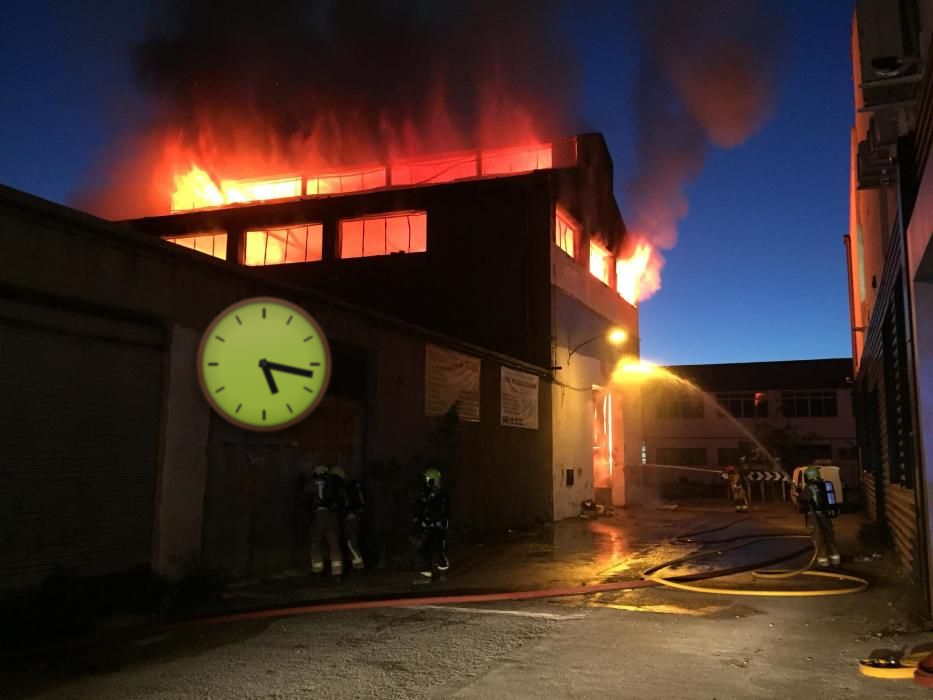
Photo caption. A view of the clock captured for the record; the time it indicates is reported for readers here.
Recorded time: 5:17
